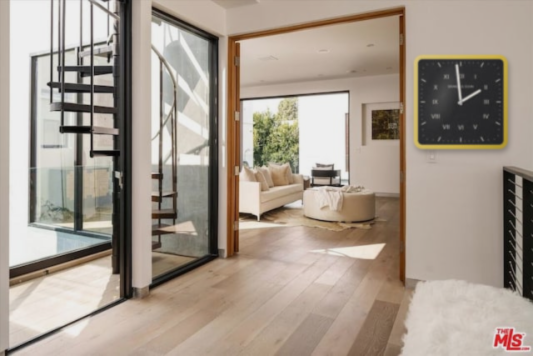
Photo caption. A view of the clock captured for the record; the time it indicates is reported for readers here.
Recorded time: 1:59
